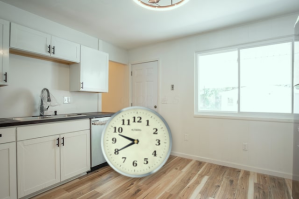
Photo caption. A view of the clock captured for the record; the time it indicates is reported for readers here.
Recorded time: 9:40
